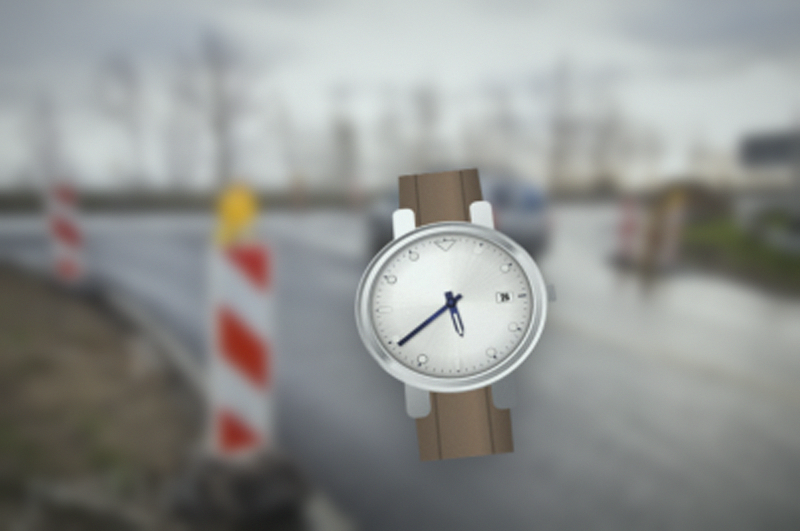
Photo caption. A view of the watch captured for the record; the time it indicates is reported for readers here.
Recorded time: 5:39
